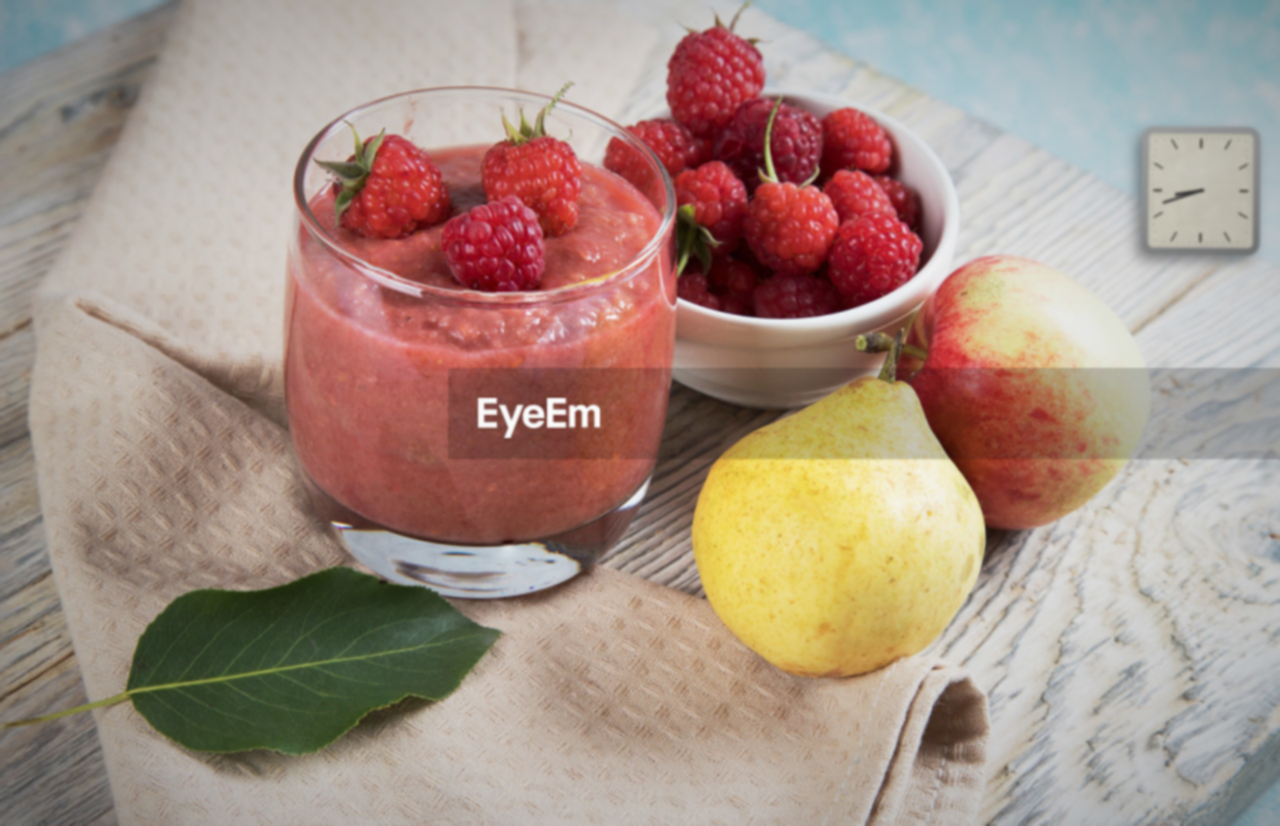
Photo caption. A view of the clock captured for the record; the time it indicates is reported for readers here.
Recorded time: 8:42
